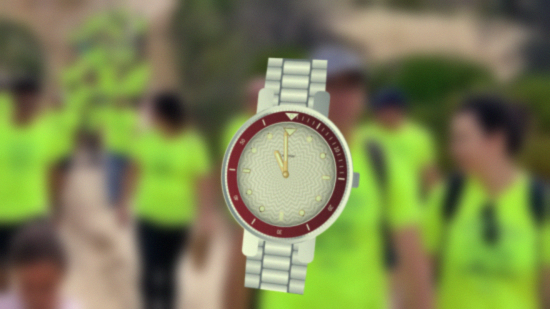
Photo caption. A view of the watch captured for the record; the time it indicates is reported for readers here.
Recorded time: 10:59
